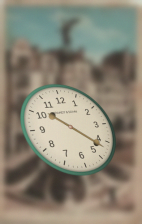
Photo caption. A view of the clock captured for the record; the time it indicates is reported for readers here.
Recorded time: 10:22
